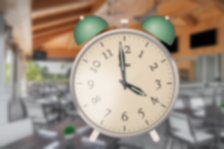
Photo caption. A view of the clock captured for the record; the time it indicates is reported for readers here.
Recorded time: 3:59
